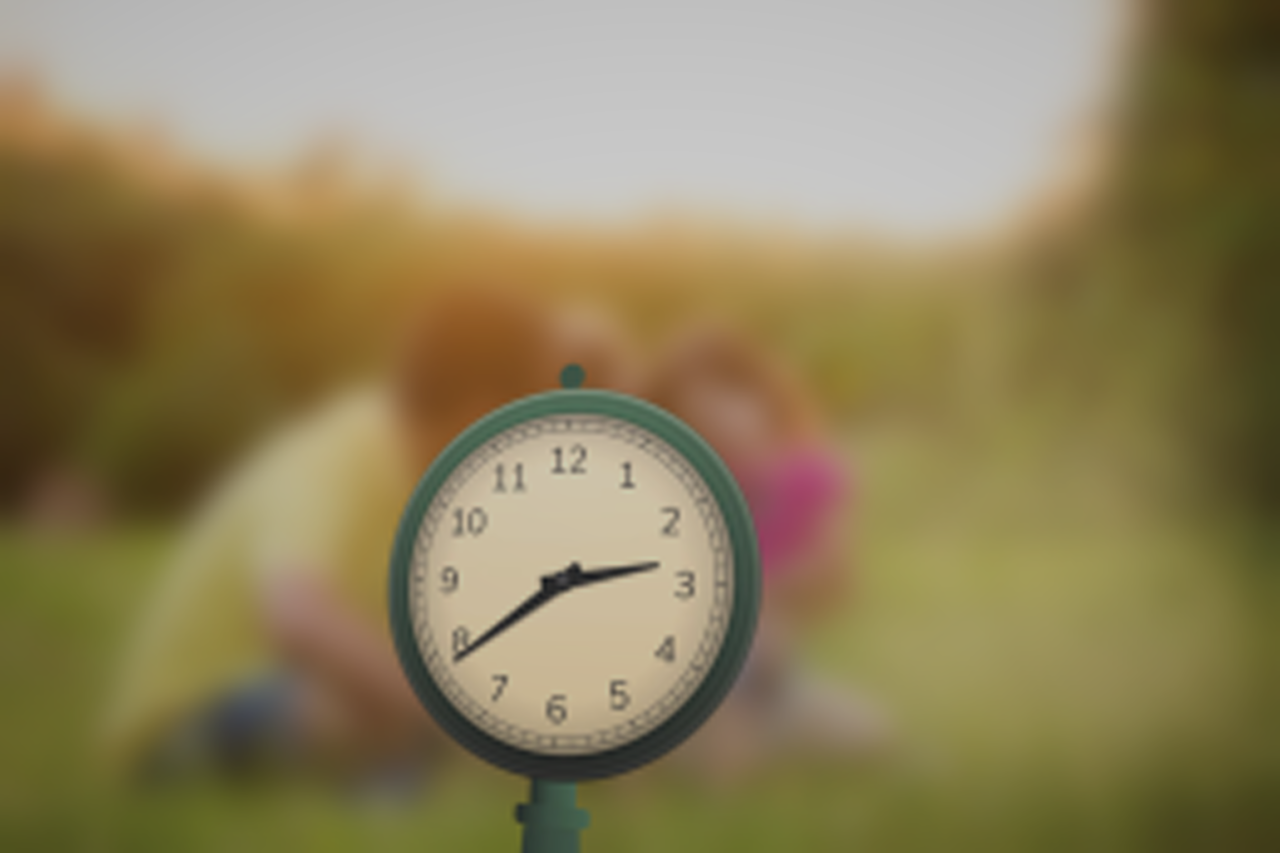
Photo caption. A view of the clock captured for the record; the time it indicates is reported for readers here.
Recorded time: 2:39
